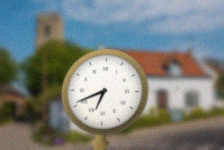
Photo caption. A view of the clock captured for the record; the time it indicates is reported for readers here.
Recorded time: 6:41
